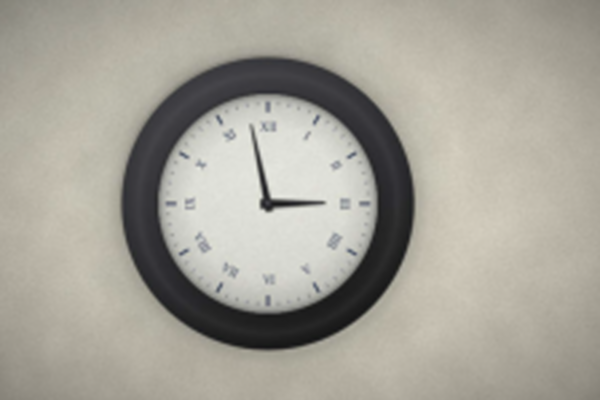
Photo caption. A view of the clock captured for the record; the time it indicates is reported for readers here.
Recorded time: 2:58
